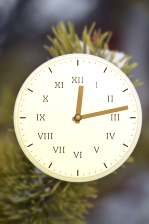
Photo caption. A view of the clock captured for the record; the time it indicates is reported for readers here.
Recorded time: 12:13
